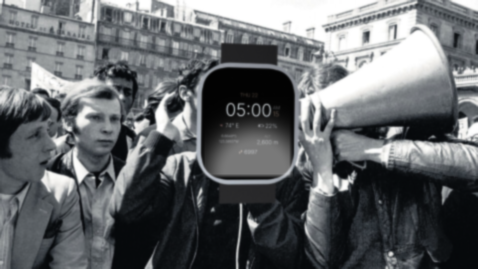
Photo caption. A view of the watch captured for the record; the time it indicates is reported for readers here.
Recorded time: 5:00
